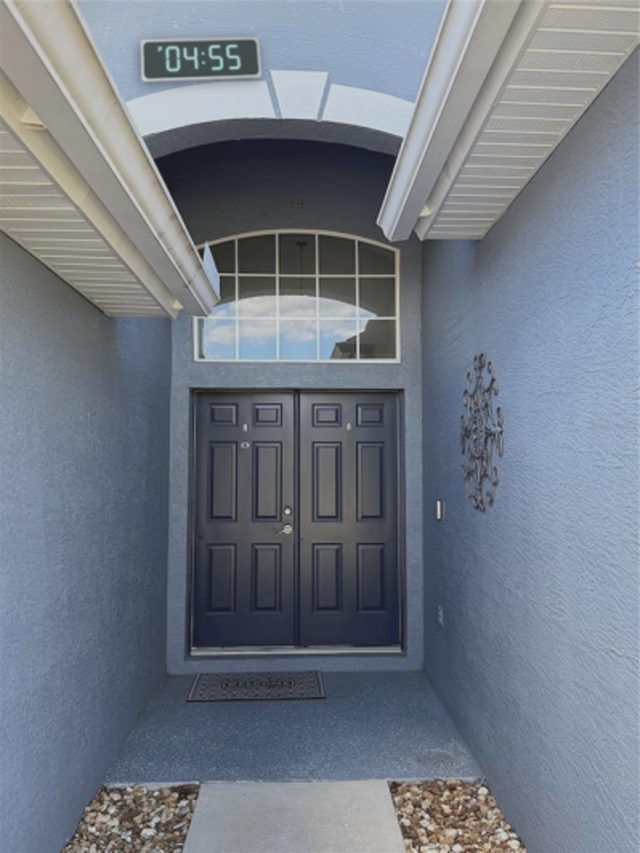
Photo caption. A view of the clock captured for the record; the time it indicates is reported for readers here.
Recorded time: 4:55
